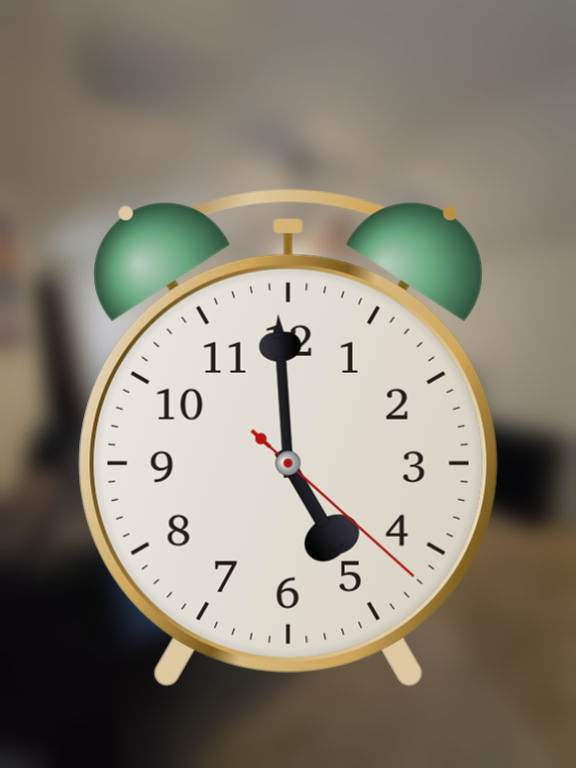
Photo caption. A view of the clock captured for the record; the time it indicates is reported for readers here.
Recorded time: 4:59:22
